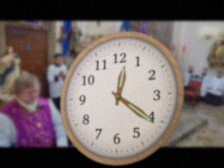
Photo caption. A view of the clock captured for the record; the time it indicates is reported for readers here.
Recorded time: 12:21
